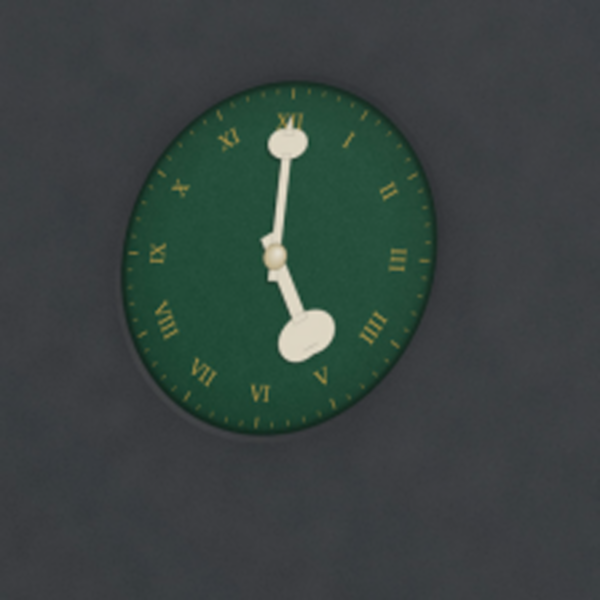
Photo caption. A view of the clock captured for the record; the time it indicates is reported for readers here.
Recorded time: 5:00
